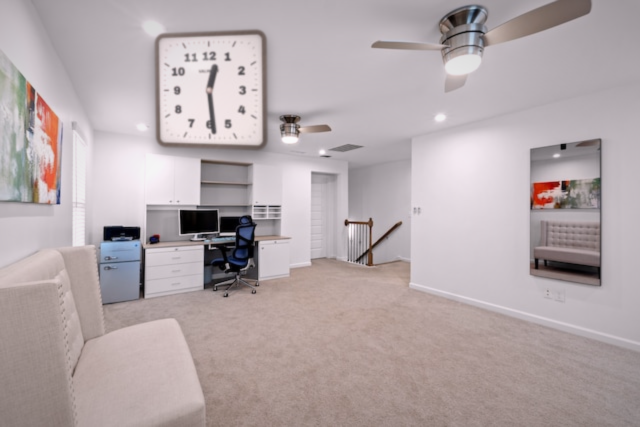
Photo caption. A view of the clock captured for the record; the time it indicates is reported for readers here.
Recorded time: 12:29
